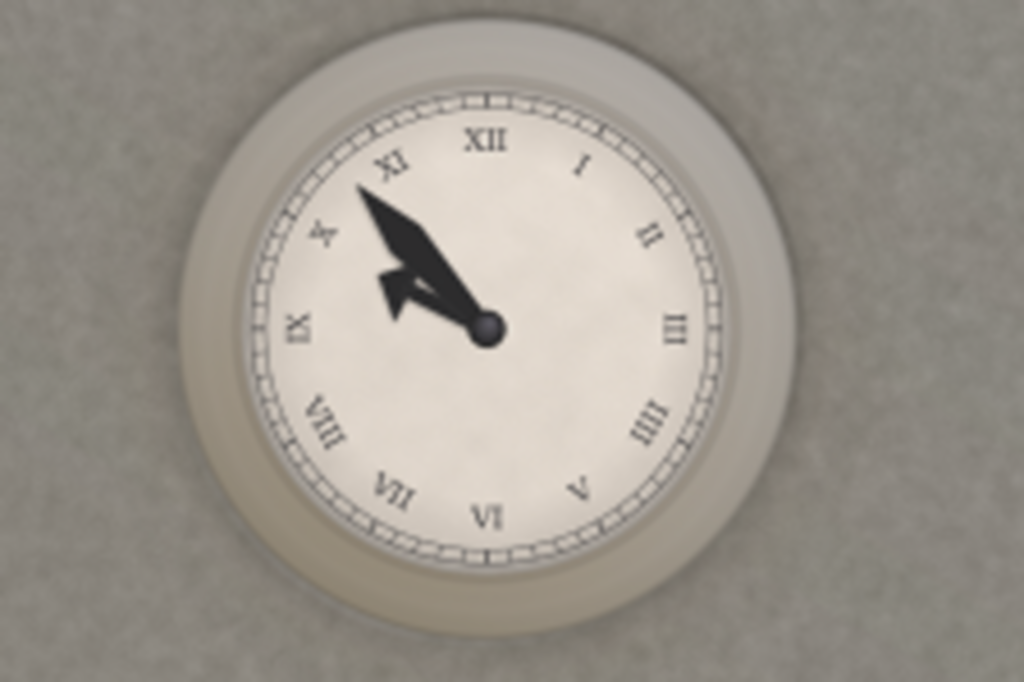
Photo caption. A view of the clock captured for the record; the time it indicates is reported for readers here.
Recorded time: 9:53
